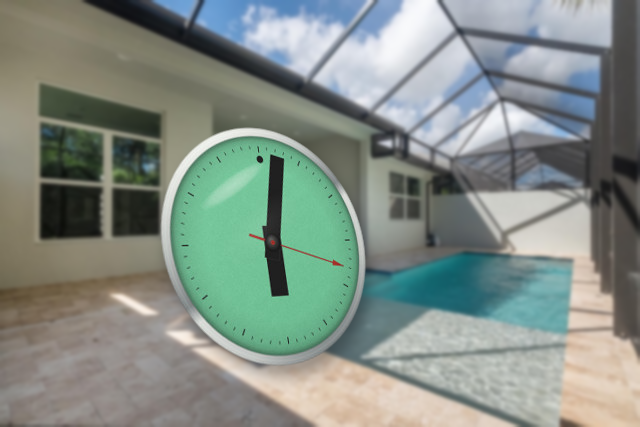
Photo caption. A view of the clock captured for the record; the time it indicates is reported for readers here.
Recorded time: 6:02:18
